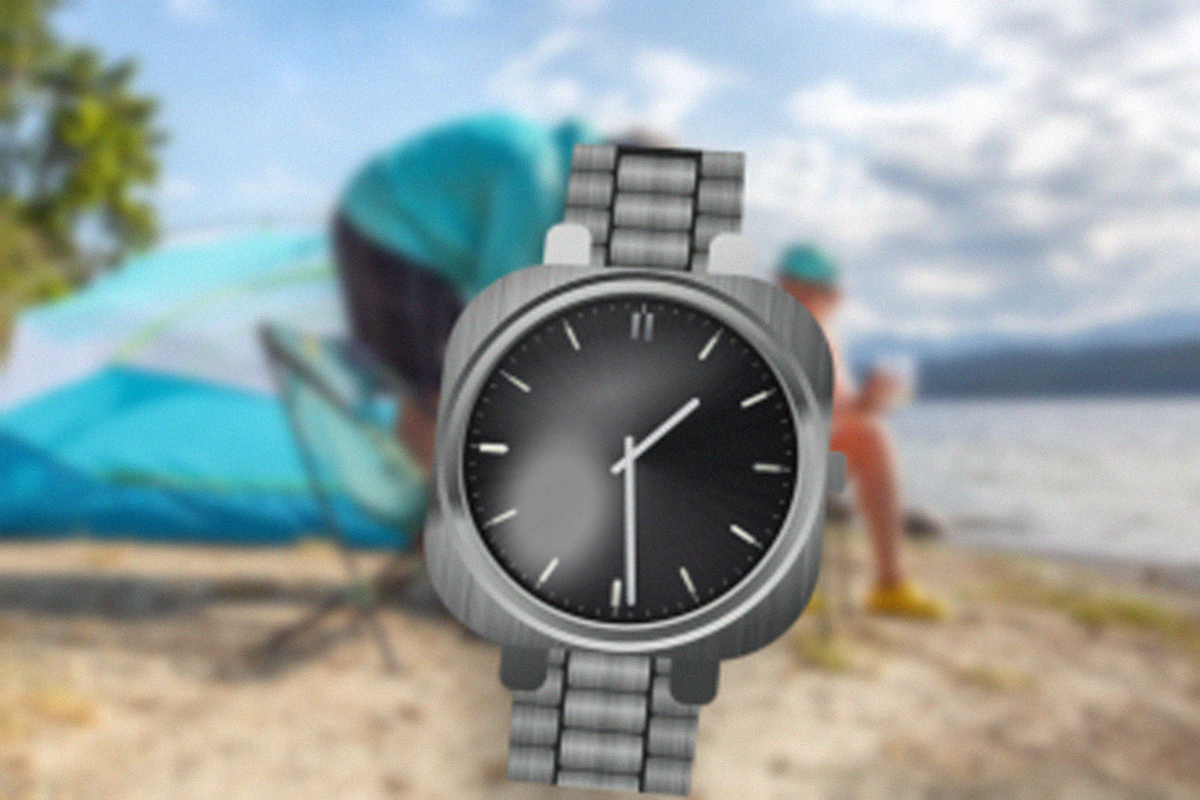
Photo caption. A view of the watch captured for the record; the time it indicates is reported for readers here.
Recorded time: 1:29
